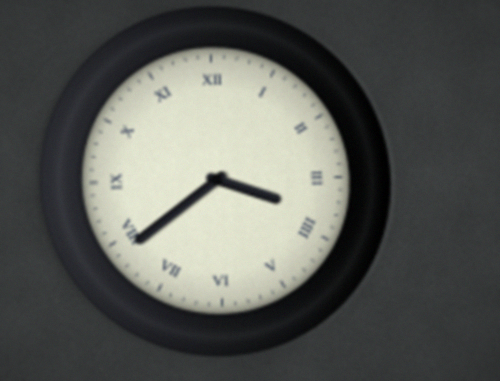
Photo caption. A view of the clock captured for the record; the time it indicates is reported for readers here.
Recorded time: 3:39
